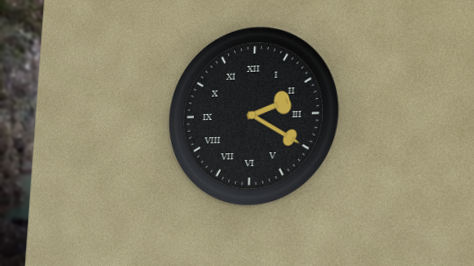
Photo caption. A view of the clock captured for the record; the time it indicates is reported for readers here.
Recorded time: 2:20
